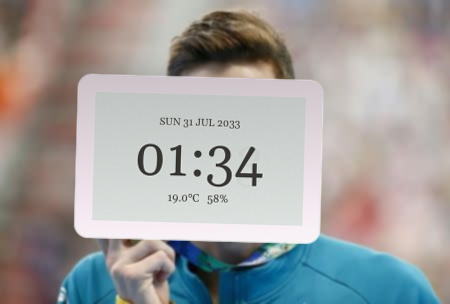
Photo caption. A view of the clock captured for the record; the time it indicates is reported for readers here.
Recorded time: 1:34
